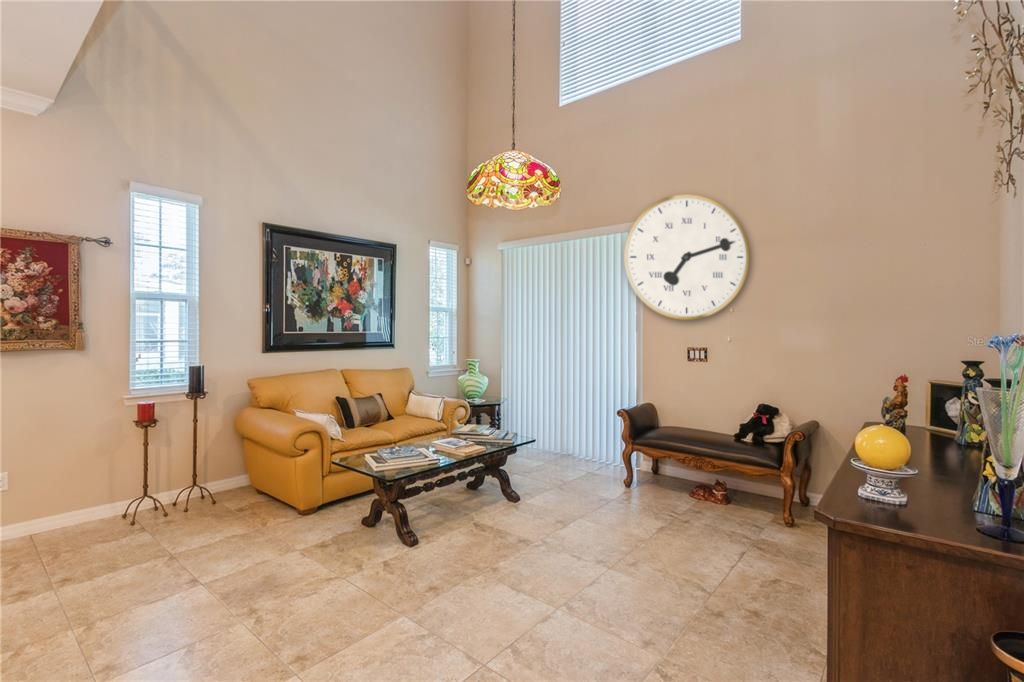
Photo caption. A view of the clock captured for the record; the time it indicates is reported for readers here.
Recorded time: 7:12
